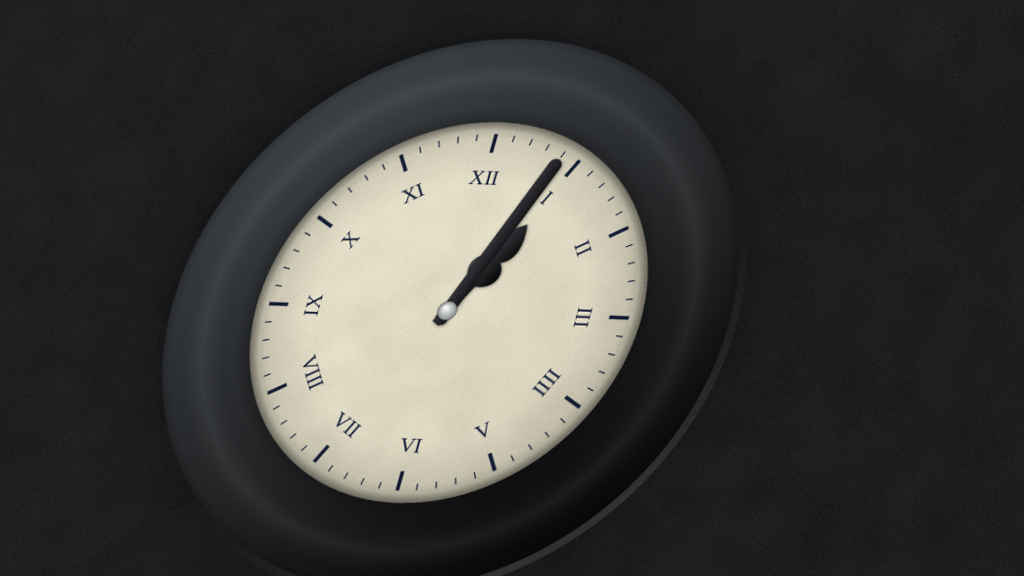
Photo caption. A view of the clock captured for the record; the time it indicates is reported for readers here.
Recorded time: 1:04
